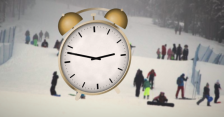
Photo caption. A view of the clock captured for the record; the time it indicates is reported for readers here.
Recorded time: 2:48
